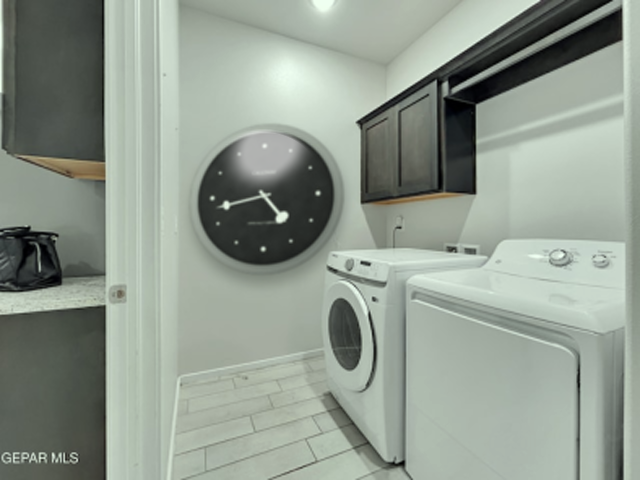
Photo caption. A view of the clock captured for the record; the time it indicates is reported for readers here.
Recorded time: 4:43
